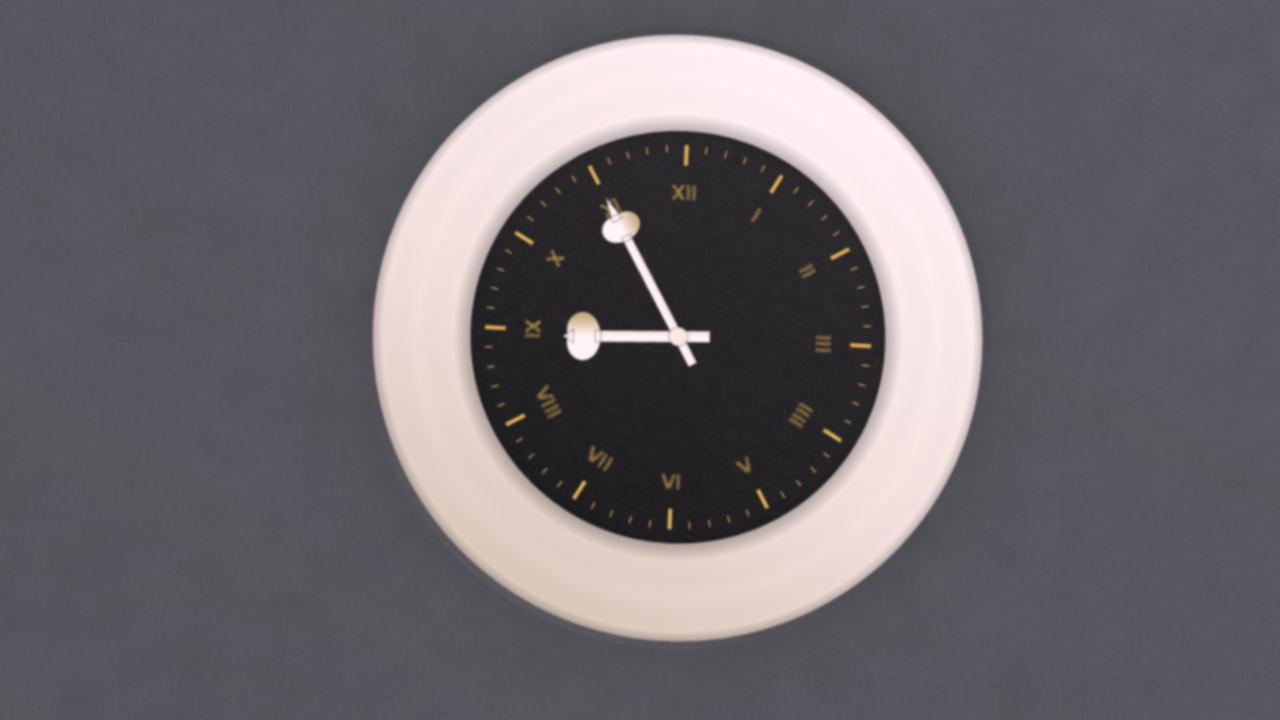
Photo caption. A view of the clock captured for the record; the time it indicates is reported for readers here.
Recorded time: 8:55
